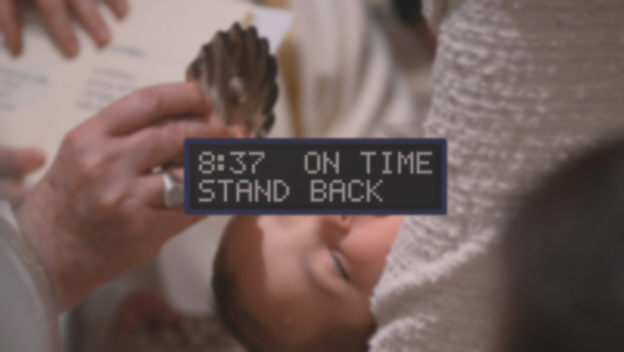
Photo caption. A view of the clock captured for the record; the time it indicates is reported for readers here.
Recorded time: 8:37
